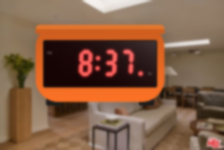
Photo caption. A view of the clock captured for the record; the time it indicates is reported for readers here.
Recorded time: 8:37
